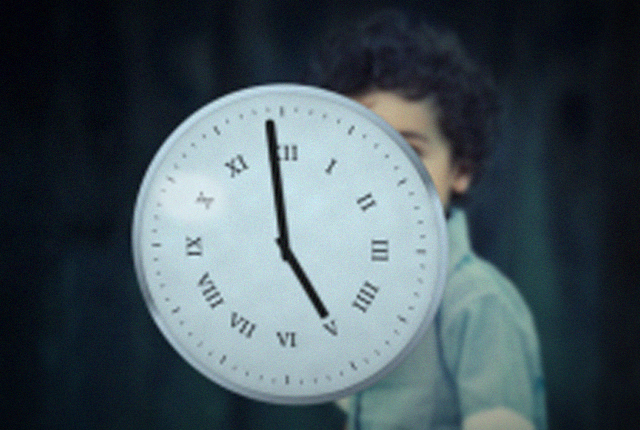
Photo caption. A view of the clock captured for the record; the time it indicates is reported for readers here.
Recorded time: 4:59
